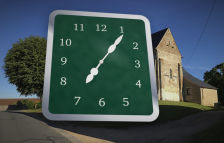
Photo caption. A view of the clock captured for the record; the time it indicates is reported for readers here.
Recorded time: 7:06
